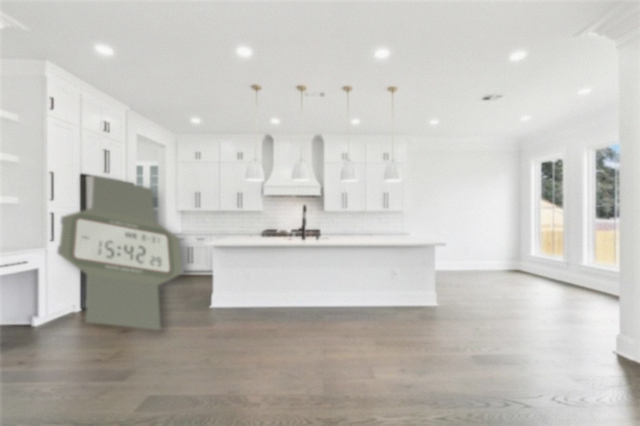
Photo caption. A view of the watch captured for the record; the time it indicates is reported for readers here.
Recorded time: 15:42
